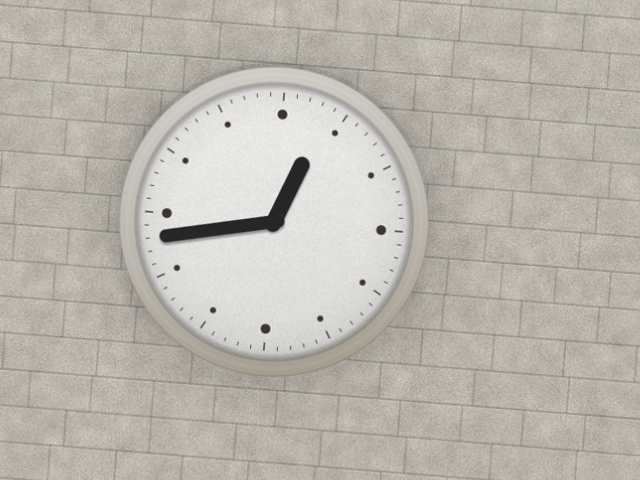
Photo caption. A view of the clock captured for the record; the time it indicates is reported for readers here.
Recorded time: 12:43
